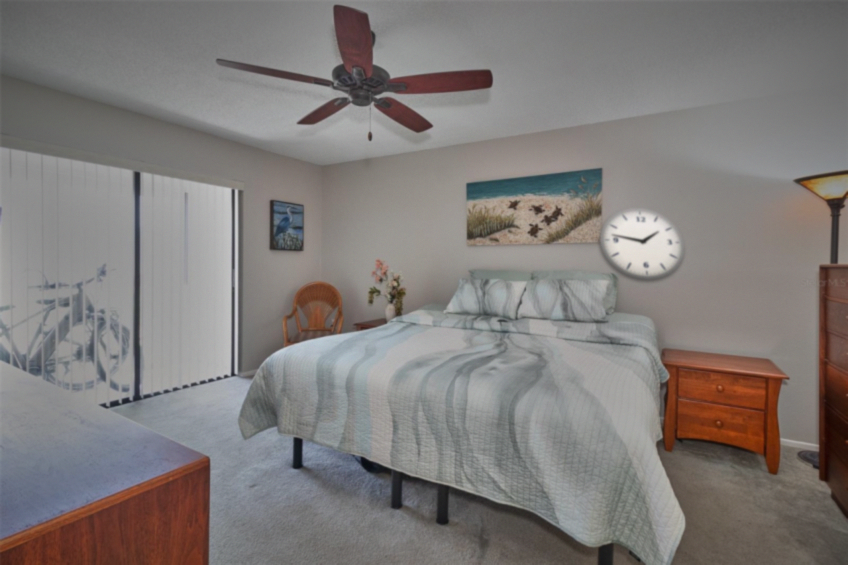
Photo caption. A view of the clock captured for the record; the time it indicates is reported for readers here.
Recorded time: 1:47
